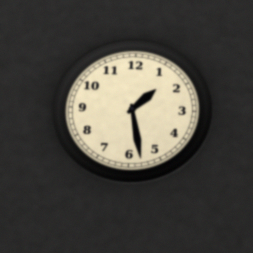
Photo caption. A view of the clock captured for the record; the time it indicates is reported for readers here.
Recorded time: 1:28
